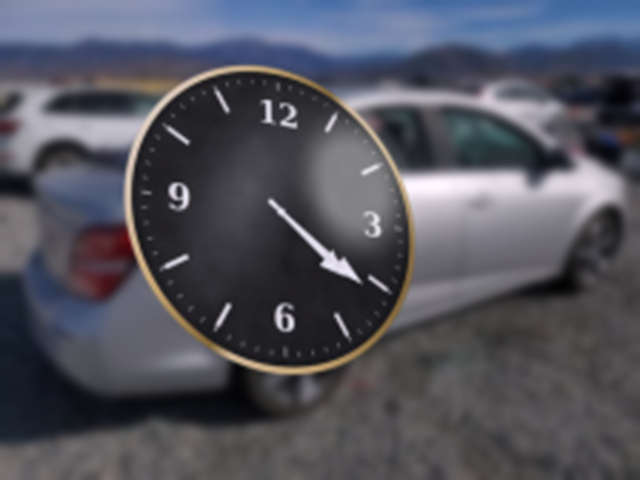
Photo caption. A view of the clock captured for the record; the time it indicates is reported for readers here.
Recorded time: 4:21
